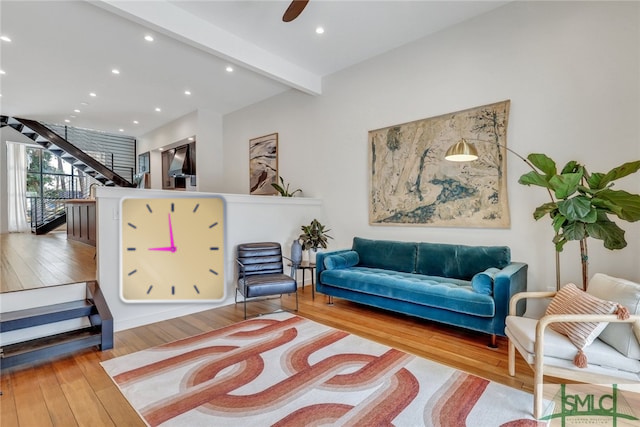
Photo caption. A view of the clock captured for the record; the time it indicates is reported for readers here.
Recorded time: 8:59
